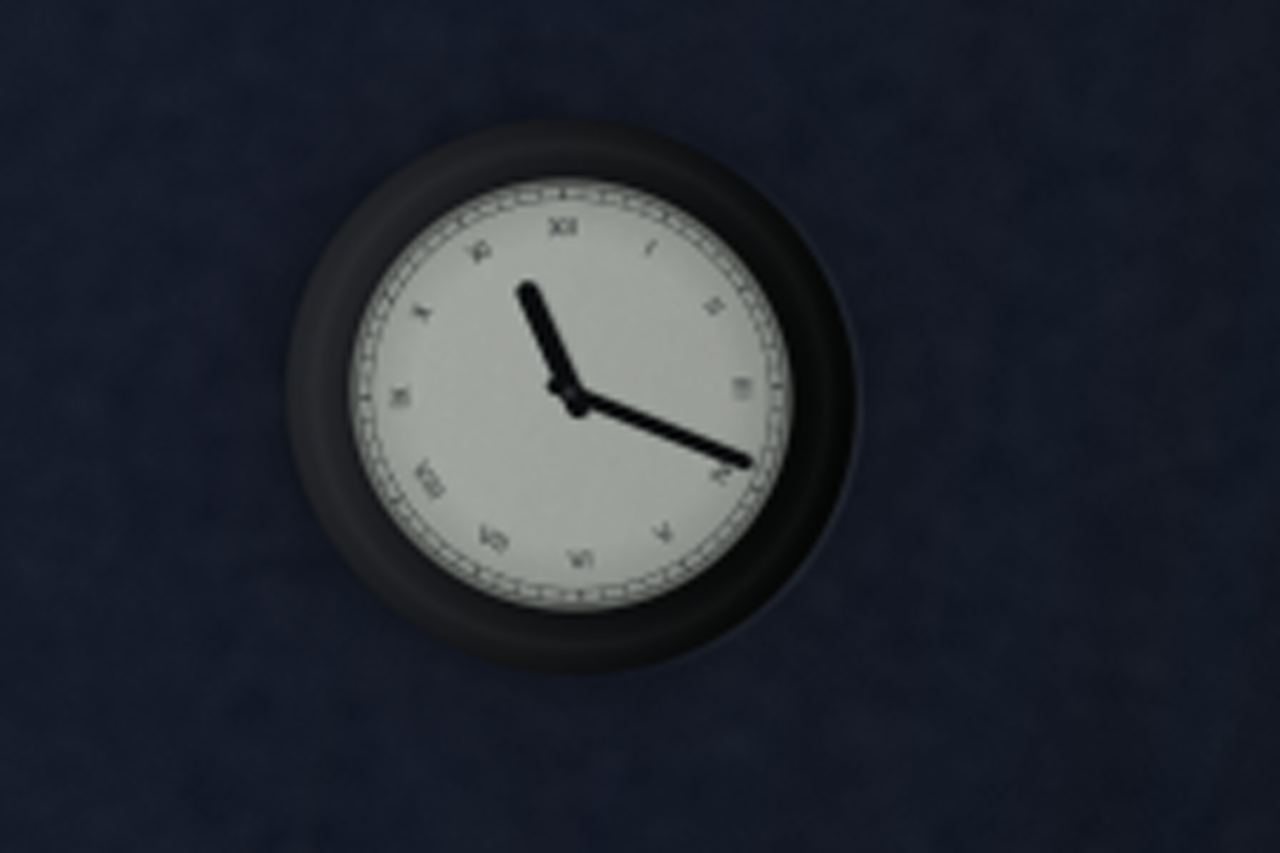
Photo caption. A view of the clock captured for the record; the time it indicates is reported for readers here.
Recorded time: 11:19
